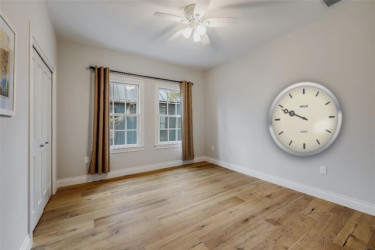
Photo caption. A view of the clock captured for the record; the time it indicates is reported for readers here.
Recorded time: 9:49
